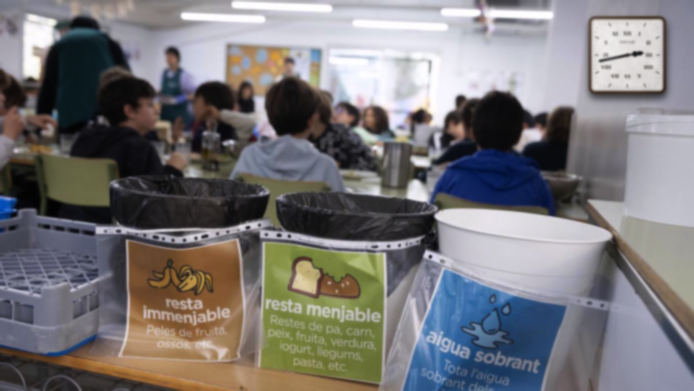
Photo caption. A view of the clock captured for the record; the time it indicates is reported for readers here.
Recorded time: 2:43
